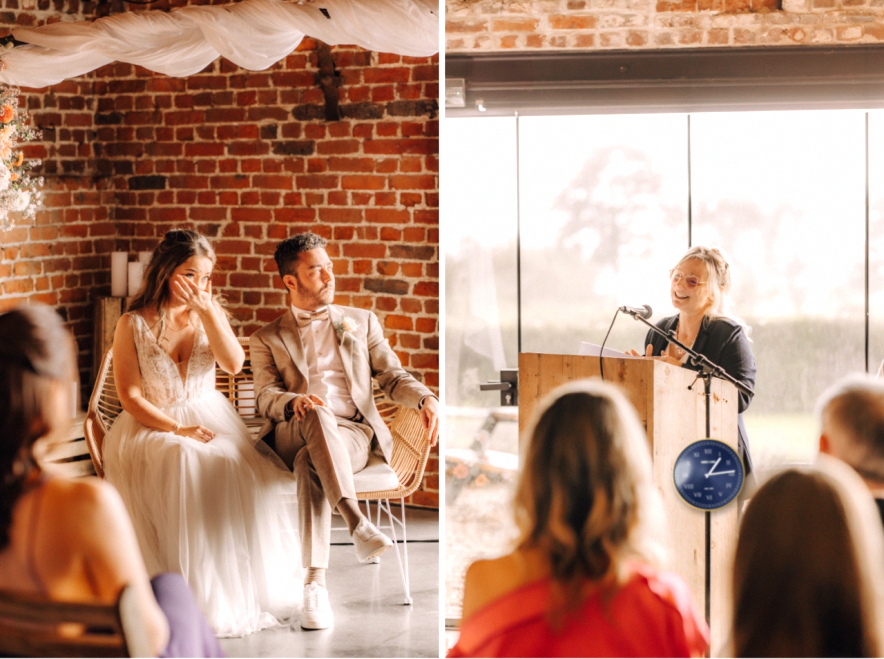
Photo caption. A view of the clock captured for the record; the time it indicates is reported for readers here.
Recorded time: 1:14
